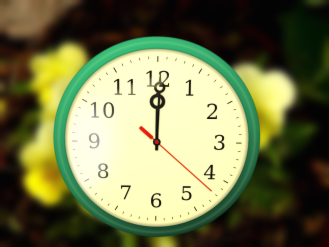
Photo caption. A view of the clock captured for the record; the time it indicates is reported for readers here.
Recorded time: 12:00:22
